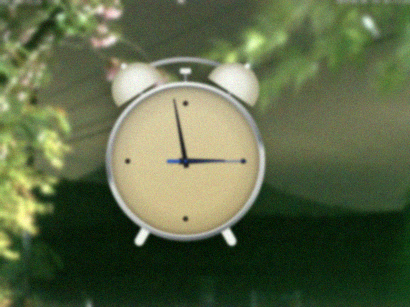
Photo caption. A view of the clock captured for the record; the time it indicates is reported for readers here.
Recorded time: 2:58:15
